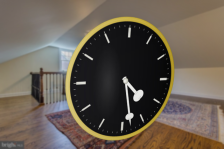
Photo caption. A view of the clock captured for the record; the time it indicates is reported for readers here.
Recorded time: 4:28
